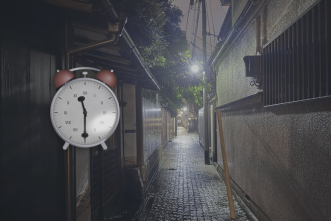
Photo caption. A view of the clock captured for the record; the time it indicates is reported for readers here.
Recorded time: 11:30
